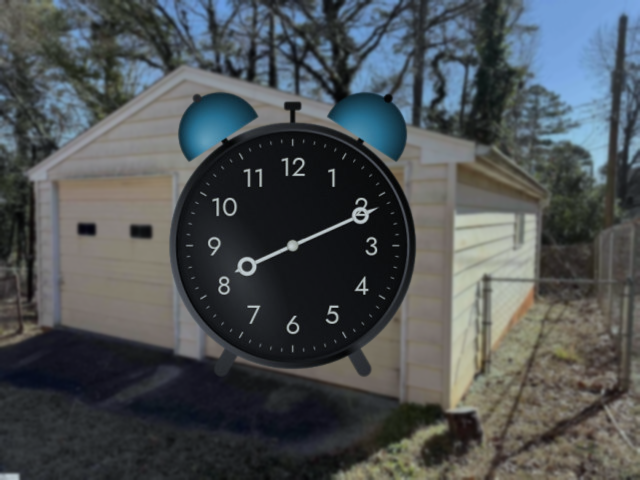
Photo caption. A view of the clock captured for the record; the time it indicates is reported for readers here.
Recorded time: 8:11
